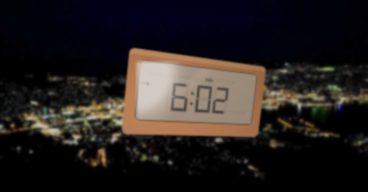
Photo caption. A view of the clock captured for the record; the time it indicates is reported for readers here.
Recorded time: 6:02
